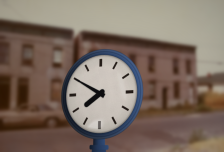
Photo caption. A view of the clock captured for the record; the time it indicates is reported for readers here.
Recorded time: 7:50
